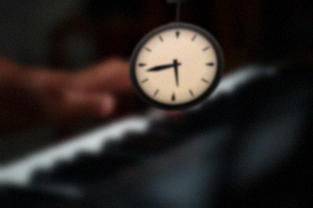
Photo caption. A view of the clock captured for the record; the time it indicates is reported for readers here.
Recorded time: 5:43
